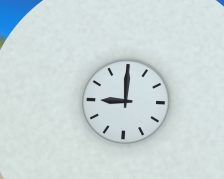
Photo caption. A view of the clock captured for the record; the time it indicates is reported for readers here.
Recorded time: 9:00
